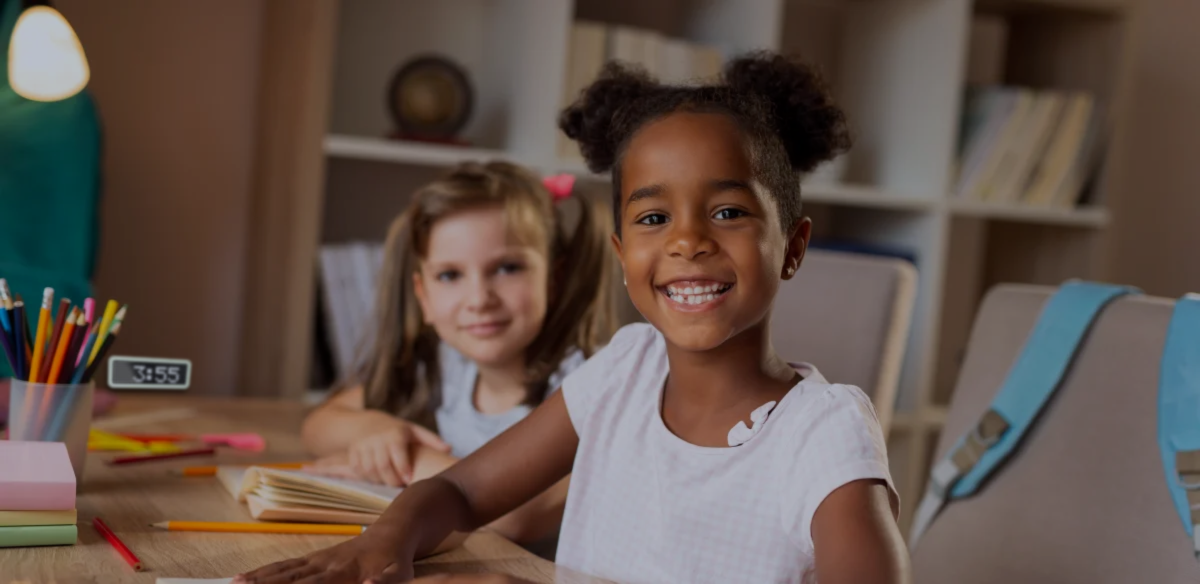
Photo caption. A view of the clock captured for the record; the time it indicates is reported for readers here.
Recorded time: 3:55
